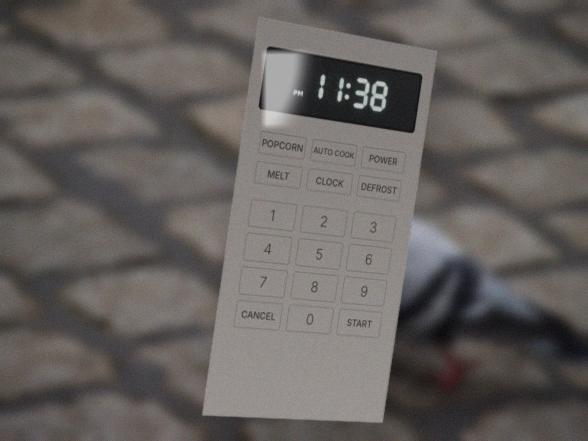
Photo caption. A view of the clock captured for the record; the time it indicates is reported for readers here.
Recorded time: 11:38
